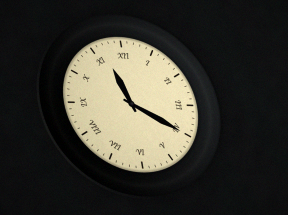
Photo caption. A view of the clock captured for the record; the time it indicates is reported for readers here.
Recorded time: 11:20
